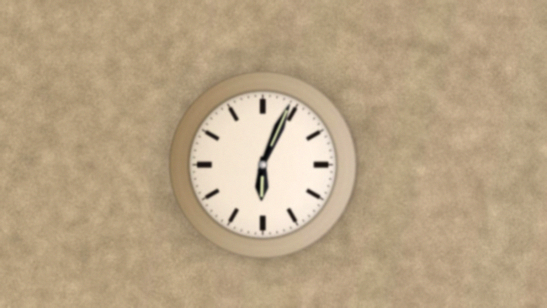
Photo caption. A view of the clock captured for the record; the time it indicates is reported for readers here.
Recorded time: 6:04
